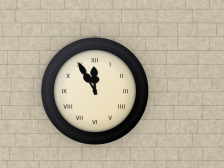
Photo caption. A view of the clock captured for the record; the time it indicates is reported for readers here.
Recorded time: 11:55
